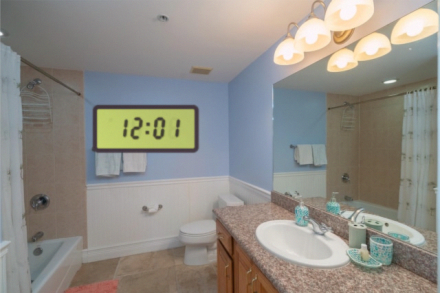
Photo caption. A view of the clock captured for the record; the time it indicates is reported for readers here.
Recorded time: 12:01
